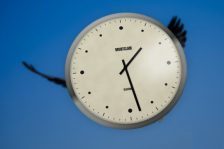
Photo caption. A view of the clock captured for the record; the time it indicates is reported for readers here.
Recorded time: 1:28
